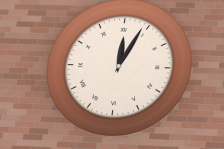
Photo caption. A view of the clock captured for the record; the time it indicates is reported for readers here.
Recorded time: 12:04
